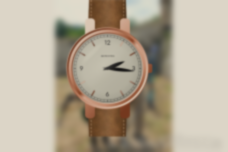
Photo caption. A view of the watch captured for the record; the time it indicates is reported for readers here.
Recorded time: 2:16
